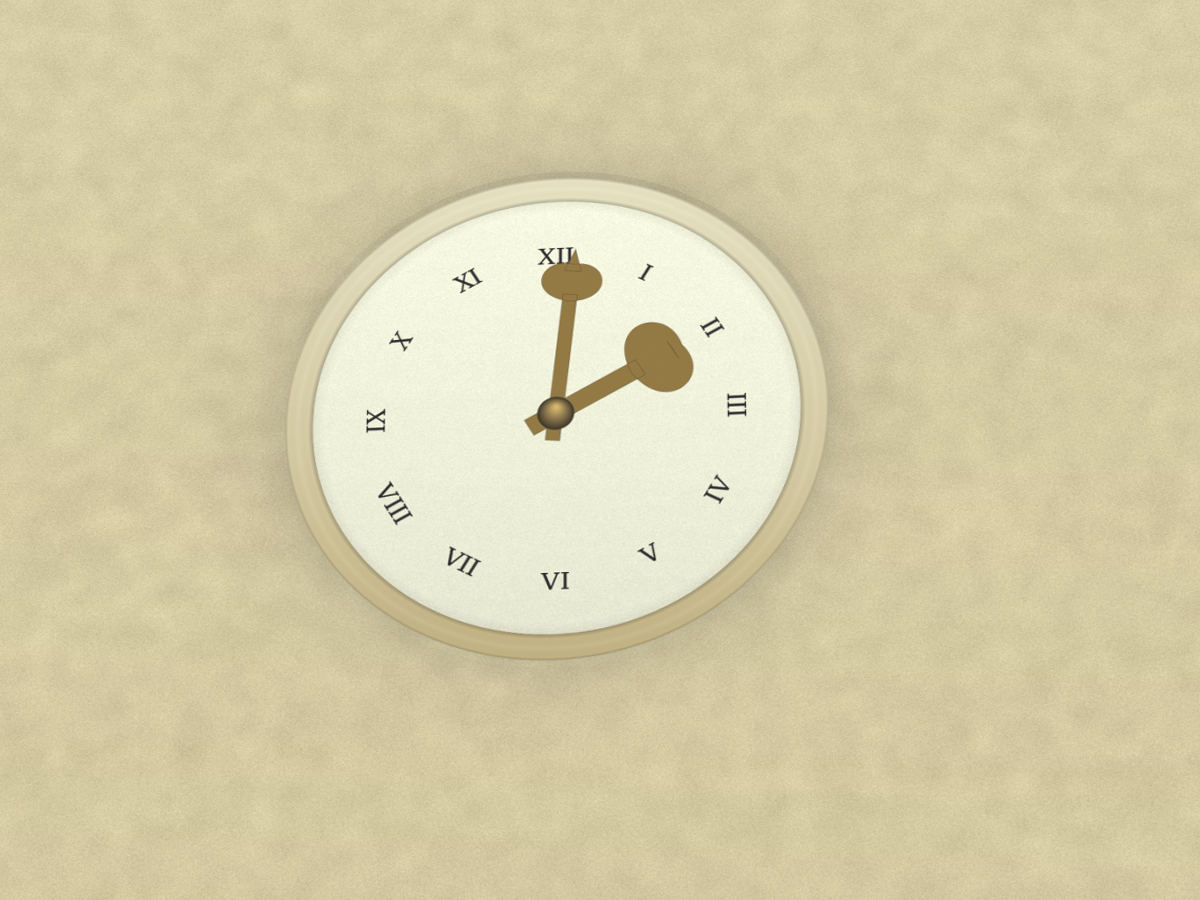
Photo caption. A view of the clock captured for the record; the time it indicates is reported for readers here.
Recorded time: 2:01
